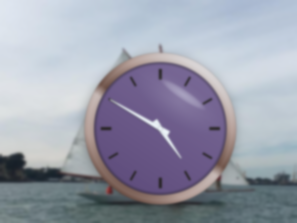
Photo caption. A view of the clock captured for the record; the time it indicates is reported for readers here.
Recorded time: 4:50
